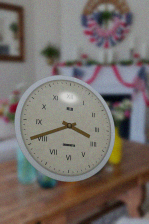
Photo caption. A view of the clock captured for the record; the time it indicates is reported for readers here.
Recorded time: 3:41
